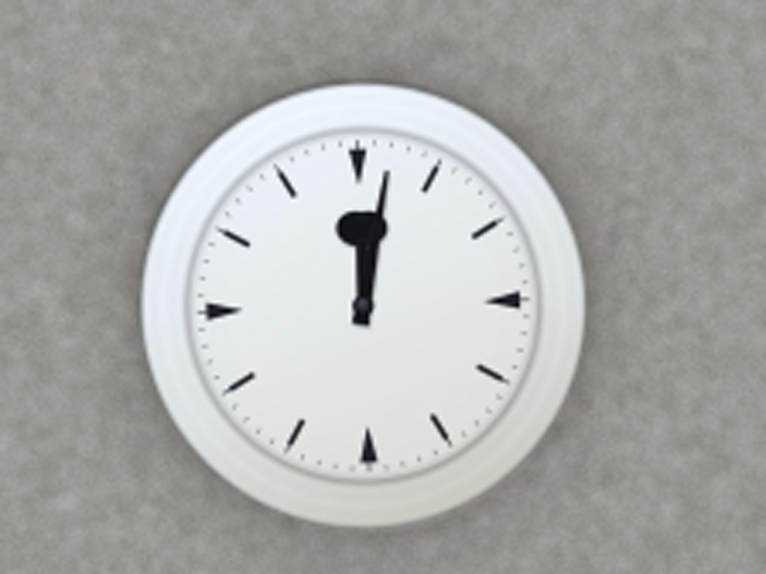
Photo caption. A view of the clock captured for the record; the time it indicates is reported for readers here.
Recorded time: 12:02
